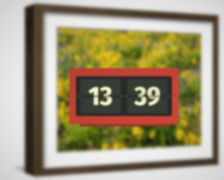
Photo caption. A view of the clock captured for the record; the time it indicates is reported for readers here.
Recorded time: 13:39
